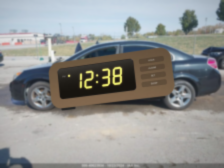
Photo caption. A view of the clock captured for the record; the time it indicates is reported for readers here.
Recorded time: 12:38
